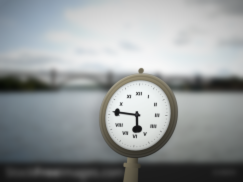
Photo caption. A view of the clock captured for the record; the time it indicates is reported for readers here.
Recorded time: 5:46
